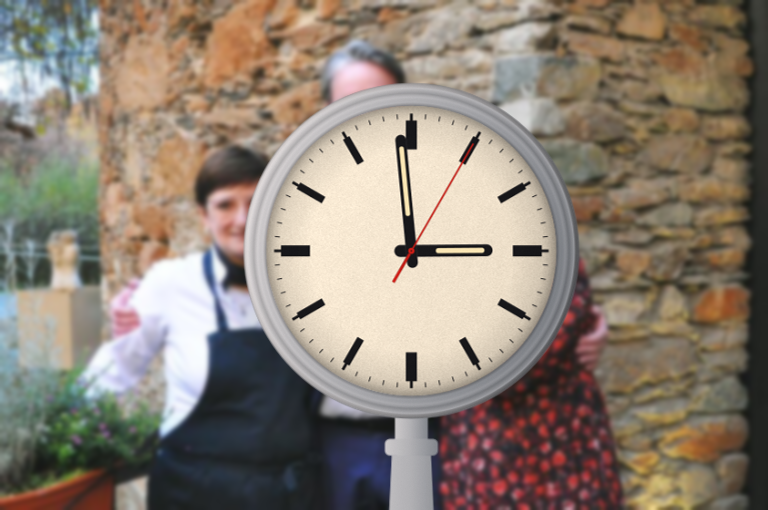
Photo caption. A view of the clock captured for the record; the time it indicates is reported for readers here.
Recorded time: 2:59:05
